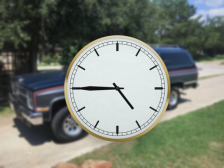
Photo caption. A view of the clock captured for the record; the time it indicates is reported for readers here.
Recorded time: 4:45
